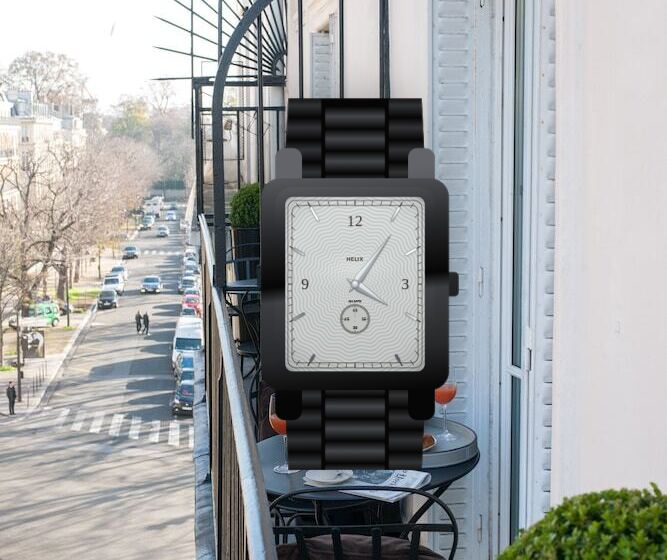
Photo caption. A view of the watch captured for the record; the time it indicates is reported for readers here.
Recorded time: 4:06
